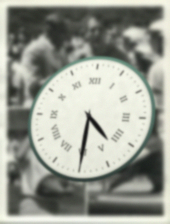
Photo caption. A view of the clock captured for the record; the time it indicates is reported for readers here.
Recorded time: 4:30
